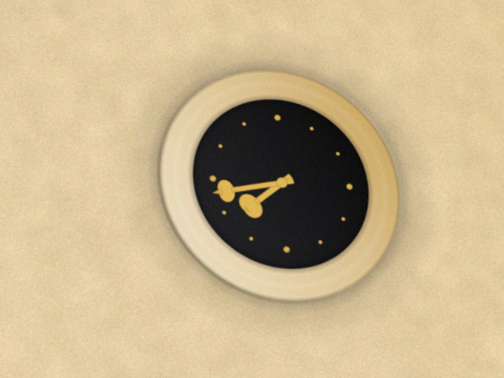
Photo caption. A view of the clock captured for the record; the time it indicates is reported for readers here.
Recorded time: 7:43
